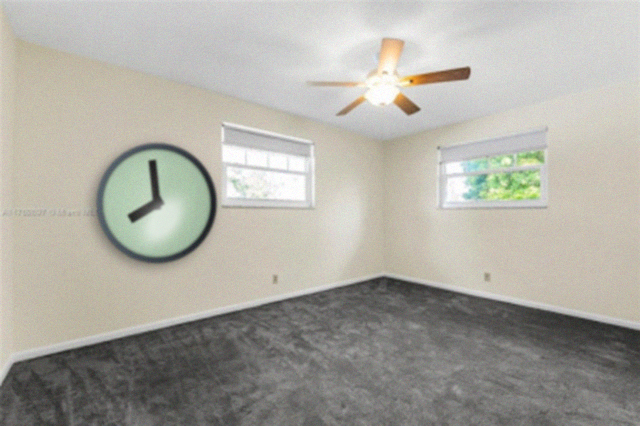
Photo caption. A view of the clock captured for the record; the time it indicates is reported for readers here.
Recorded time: 7:59
